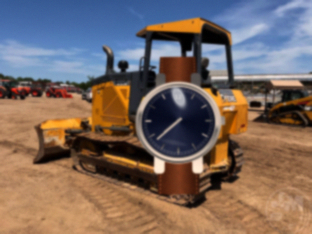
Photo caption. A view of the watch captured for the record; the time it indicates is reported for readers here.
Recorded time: 7:38
